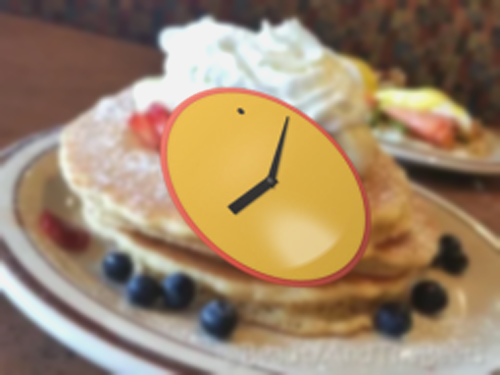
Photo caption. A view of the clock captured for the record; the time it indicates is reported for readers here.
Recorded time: 8:06
